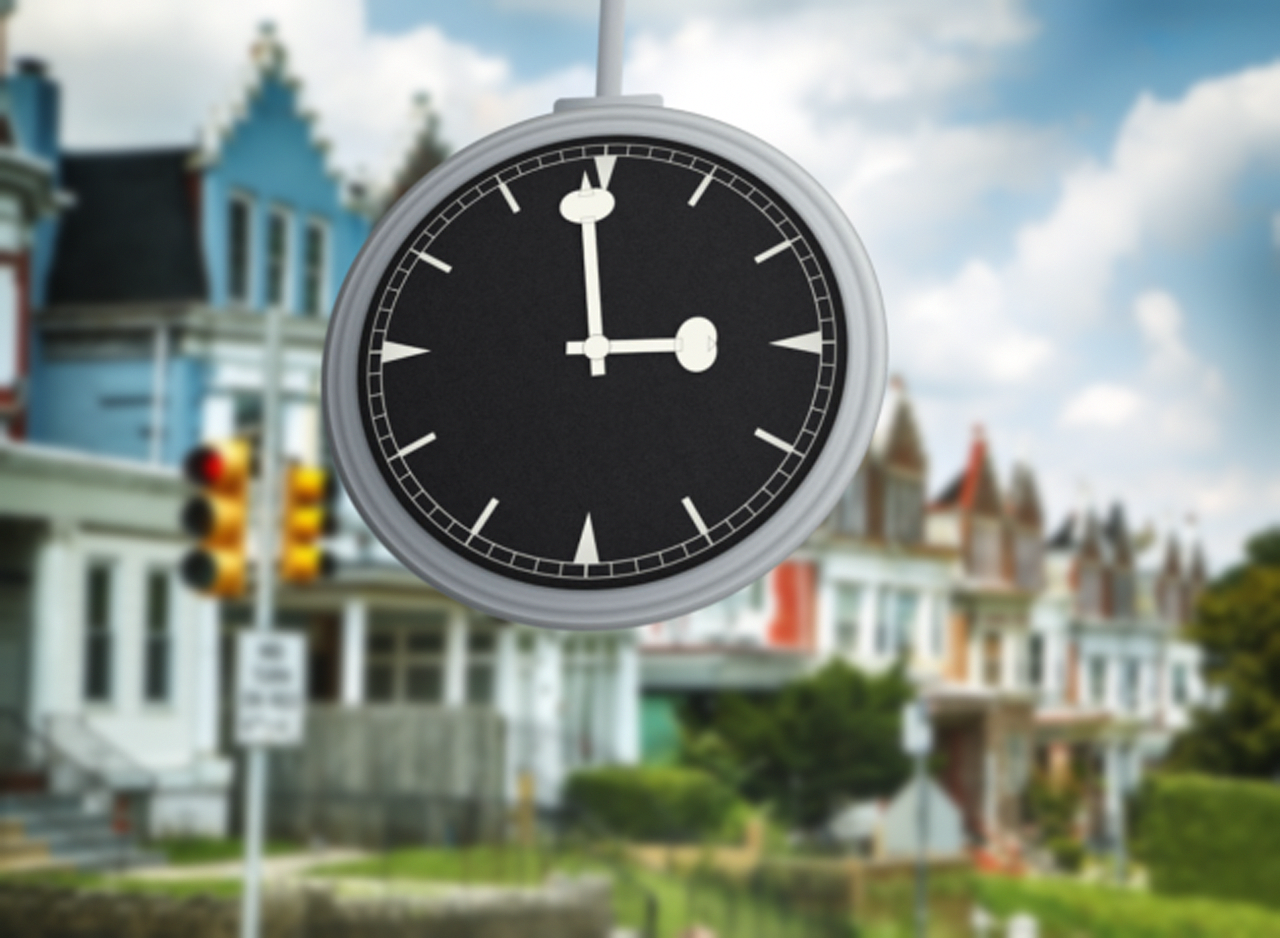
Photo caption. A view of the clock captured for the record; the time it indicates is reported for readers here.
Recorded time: 2:59
